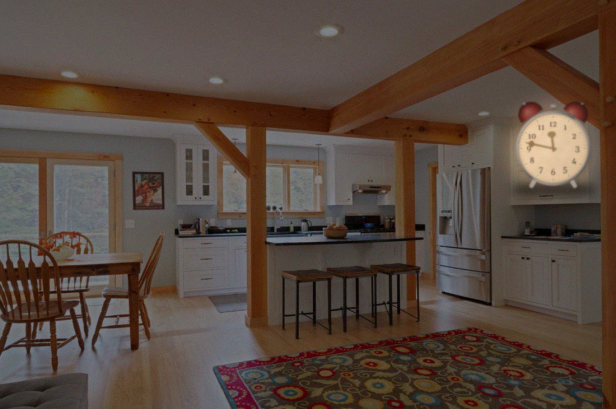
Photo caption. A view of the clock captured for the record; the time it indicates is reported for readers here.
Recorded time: 11:47
